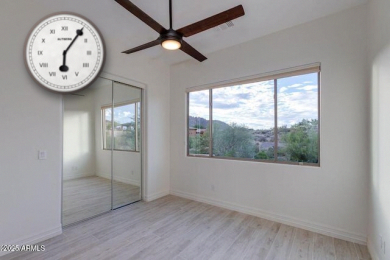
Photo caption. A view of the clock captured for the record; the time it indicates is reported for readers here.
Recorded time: 6:06
